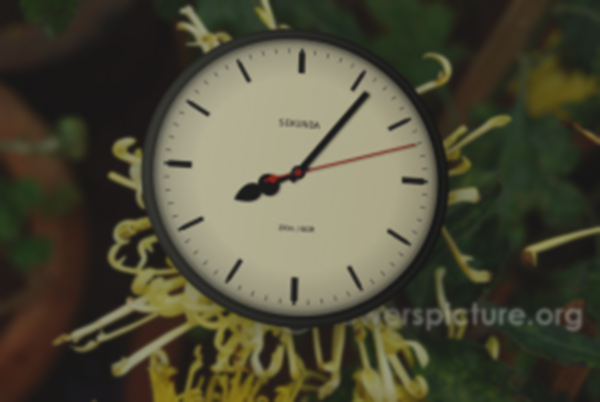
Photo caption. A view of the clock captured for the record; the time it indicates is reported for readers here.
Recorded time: 8:06:12
